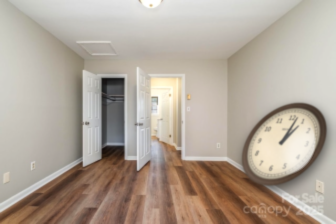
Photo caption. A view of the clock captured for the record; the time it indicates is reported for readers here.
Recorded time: 1:02
